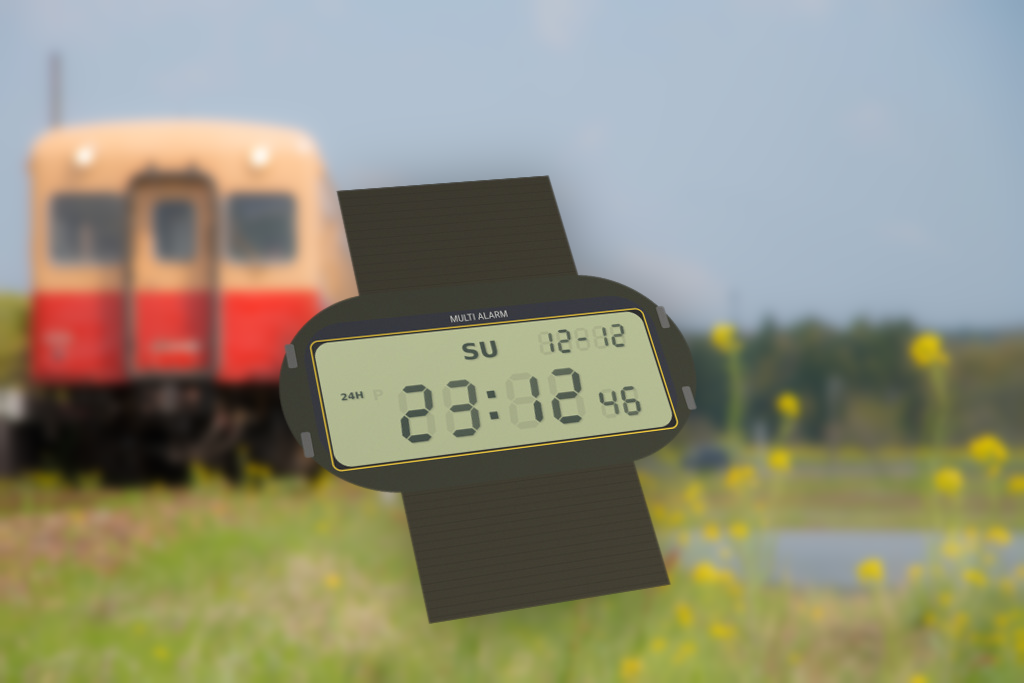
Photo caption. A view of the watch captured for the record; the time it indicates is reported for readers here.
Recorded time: 23:12:46
